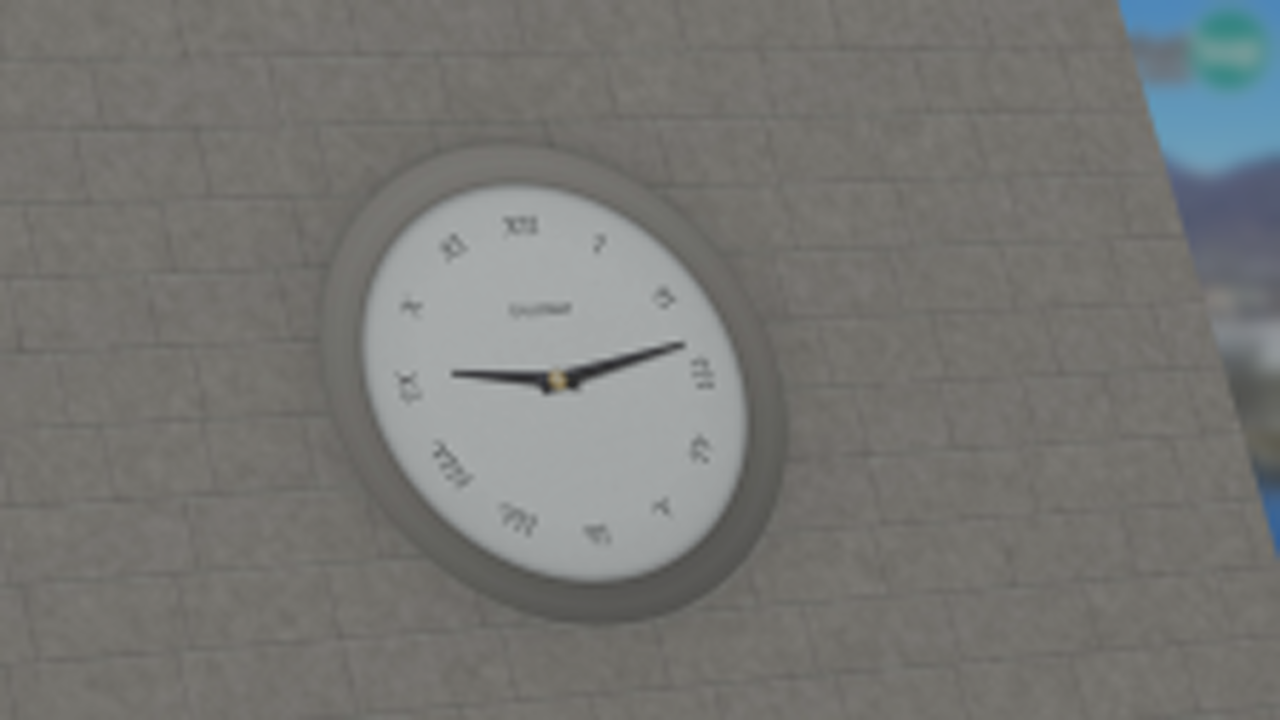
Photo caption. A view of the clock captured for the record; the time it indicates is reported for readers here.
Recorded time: 9:13
